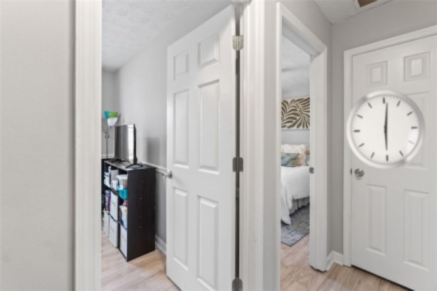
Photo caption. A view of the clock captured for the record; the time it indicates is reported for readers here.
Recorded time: 6:01
